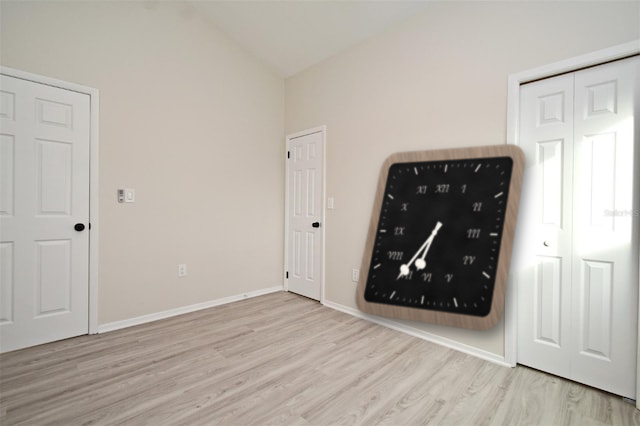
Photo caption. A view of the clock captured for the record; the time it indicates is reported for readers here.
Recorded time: 6:36
